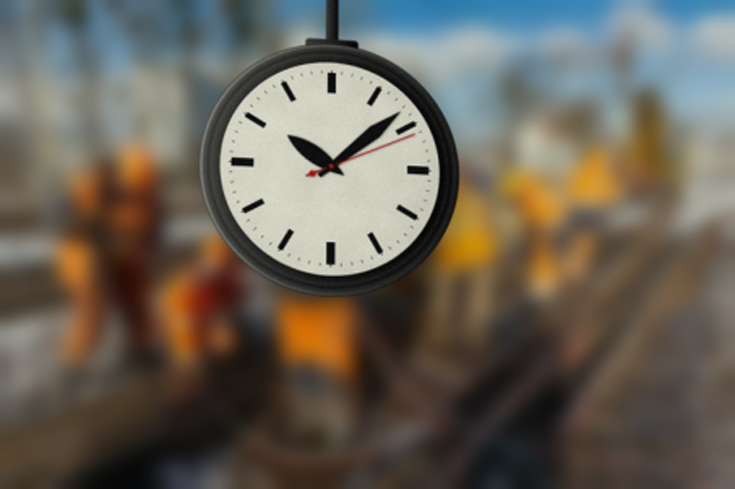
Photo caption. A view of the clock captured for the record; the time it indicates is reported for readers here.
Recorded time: 10:08:11
